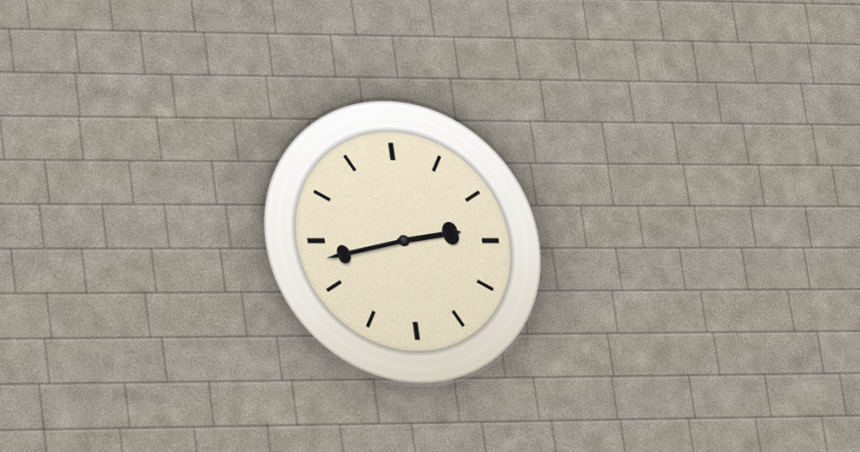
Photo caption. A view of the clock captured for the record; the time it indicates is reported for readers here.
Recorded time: 2:43
